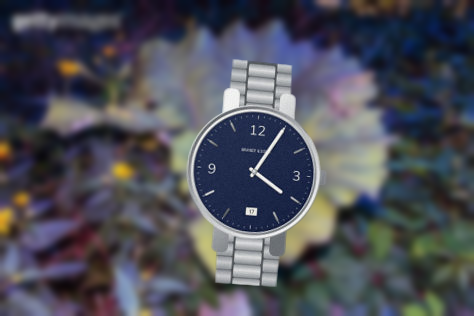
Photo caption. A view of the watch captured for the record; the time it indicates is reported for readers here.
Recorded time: 4:05
